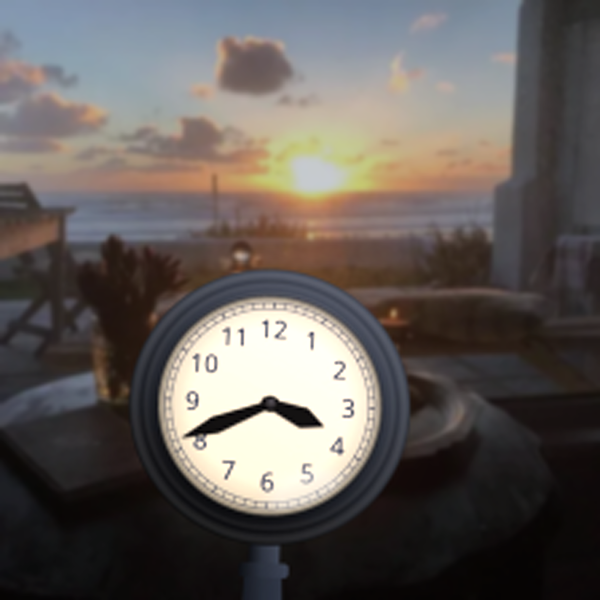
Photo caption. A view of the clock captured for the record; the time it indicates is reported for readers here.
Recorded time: 3:41
